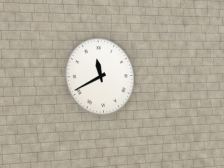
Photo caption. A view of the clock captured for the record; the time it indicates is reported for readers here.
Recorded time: 11:41
